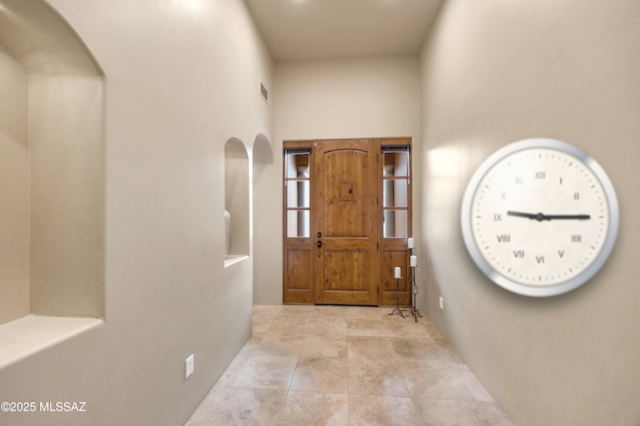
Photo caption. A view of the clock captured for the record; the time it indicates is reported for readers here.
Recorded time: 9:15
